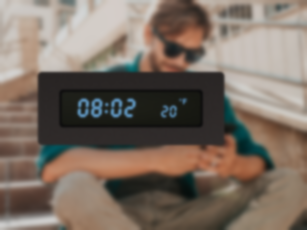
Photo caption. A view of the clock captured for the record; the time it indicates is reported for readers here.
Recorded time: 8:02
